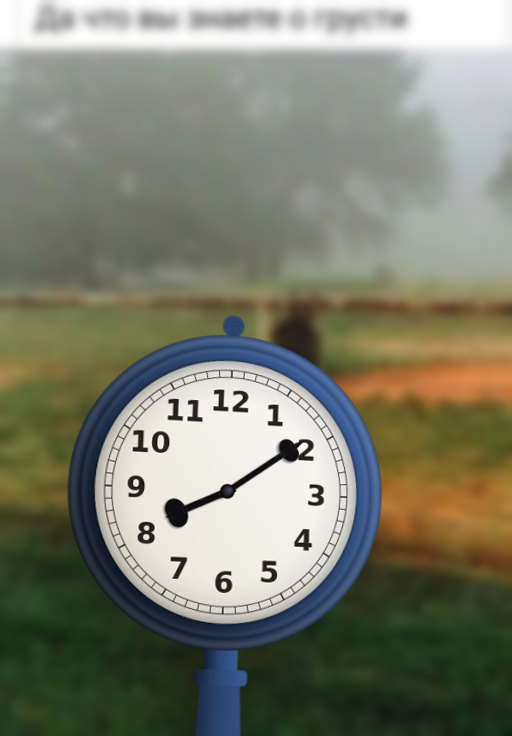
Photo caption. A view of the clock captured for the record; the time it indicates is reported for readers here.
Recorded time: 8:09
